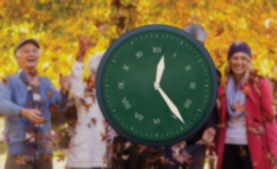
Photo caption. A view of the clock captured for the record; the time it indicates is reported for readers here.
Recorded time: 12:24
